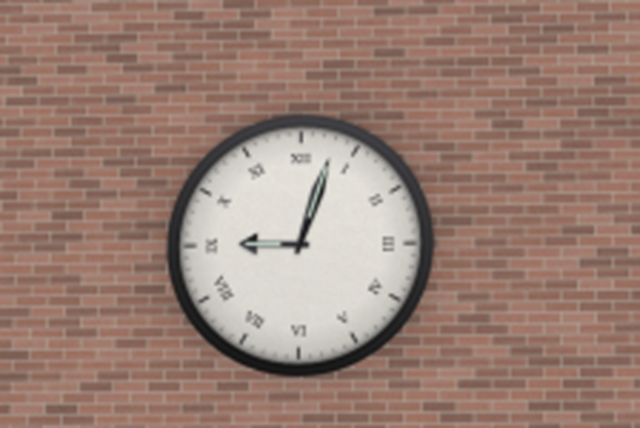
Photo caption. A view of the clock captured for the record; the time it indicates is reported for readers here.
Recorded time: 9:03
